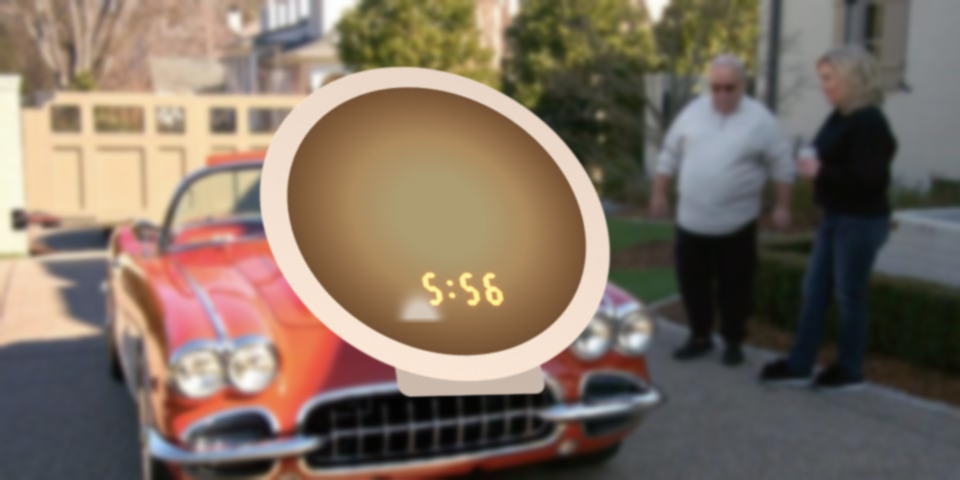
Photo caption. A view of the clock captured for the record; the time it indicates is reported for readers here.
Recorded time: 5:56
